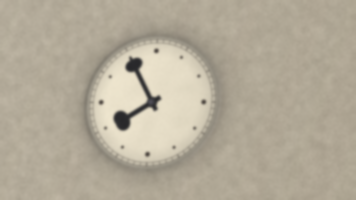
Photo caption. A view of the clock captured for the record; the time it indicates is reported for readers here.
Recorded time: 7:55
